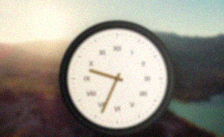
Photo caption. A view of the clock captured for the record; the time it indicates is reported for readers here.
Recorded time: 9:34
